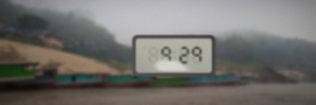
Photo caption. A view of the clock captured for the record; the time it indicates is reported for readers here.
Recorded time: 9:29
